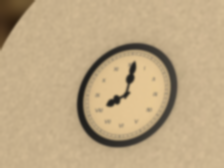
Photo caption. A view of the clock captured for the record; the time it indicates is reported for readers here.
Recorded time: 8:01
